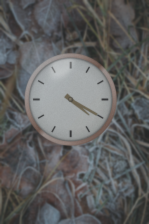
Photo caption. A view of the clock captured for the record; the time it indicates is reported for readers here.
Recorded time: 4:20
